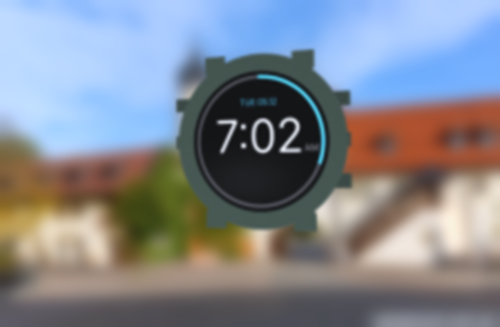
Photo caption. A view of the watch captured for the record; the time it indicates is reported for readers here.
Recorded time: 7:02
